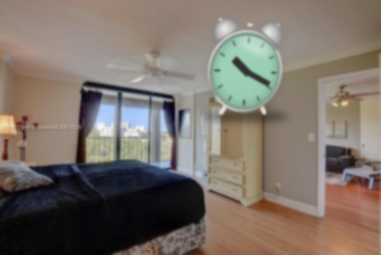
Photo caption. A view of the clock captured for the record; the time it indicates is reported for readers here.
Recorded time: 10:19
